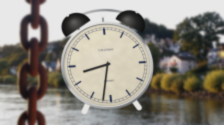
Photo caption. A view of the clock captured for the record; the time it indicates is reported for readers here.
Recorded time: 8:32
